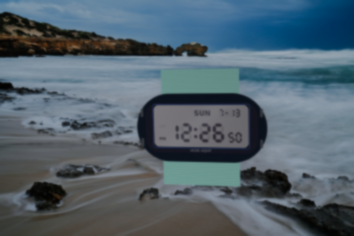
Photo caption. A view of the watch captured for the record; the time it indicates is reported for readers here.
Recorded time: 12:26:50
